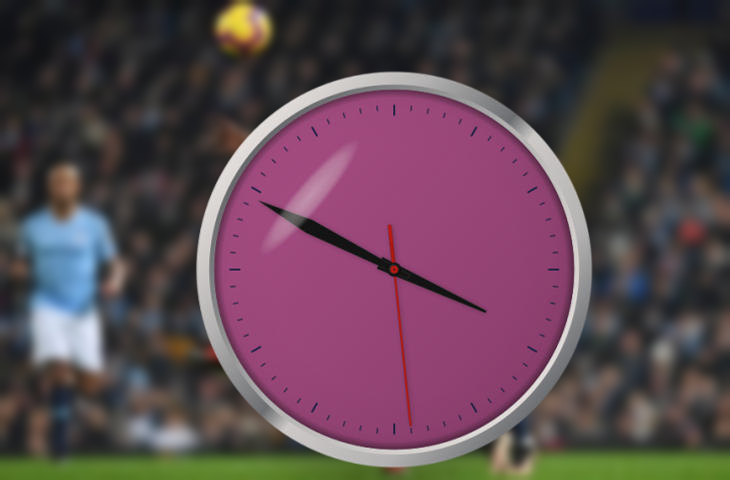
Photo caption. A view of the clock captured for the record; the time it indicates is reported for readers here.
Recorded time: 3:49:29
